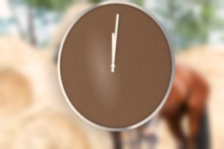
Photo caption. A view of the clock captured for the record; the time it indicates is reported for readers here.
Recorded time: 12:01
